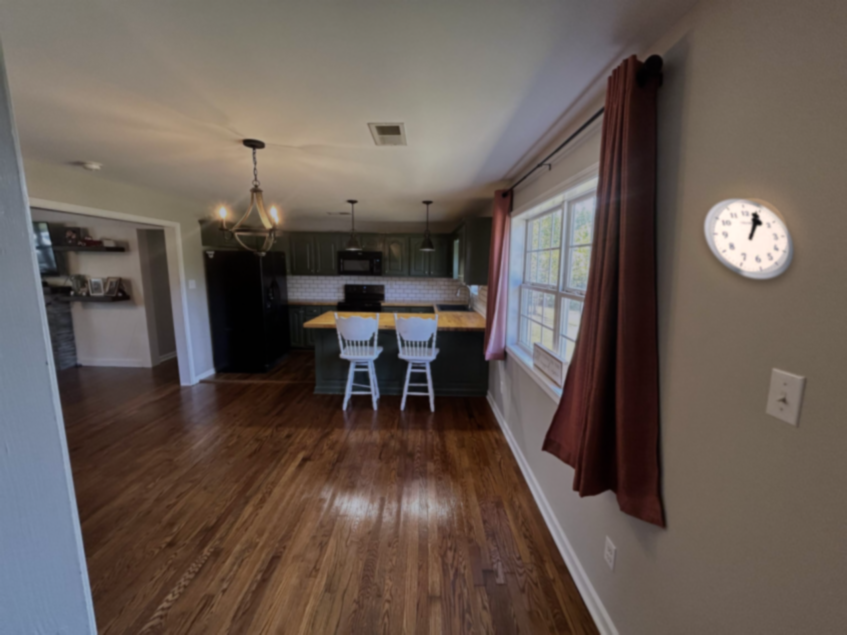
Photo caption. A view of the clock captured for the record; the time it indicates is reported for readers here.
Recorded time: 1:04
